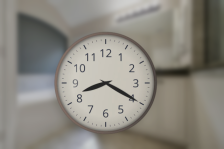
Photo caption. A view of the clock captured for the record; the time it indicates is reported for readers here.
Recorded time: 8:20
